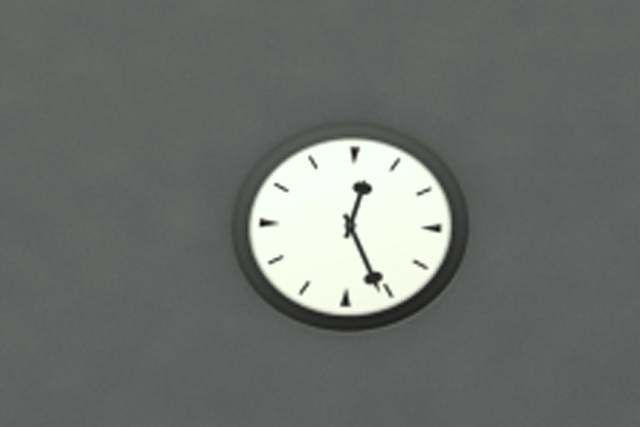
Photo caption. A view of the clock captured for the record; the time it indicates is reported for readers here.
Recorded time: 12:26
